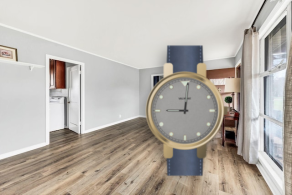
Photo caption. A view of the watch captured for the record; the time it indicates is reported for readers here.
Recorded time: 9:01
